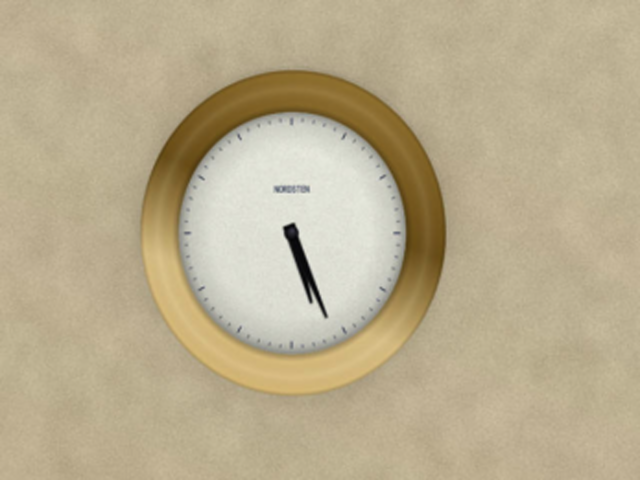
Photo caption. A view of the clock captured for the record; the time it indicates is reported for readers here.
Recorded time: 5:26
